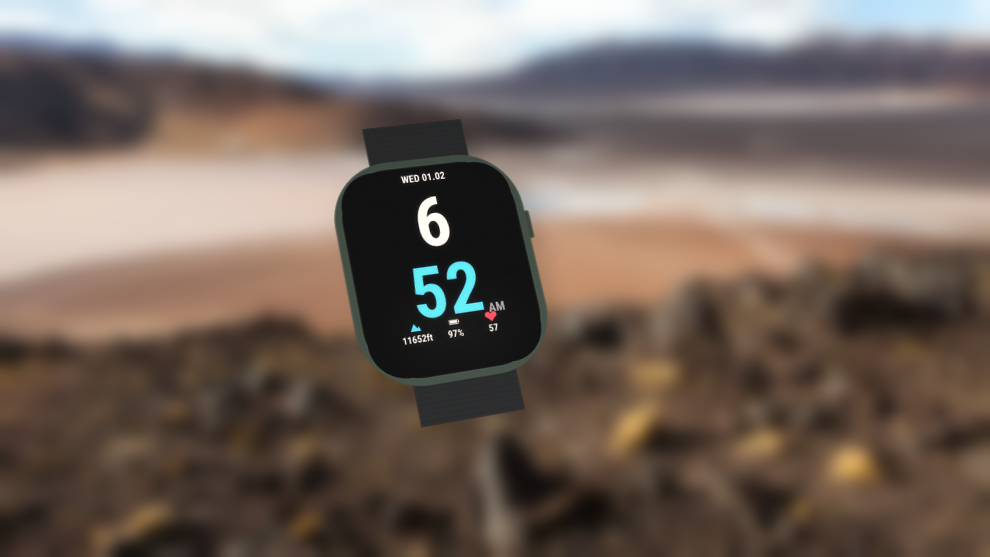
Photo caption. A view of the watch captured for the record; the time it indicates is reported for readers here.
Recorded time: 6:52
